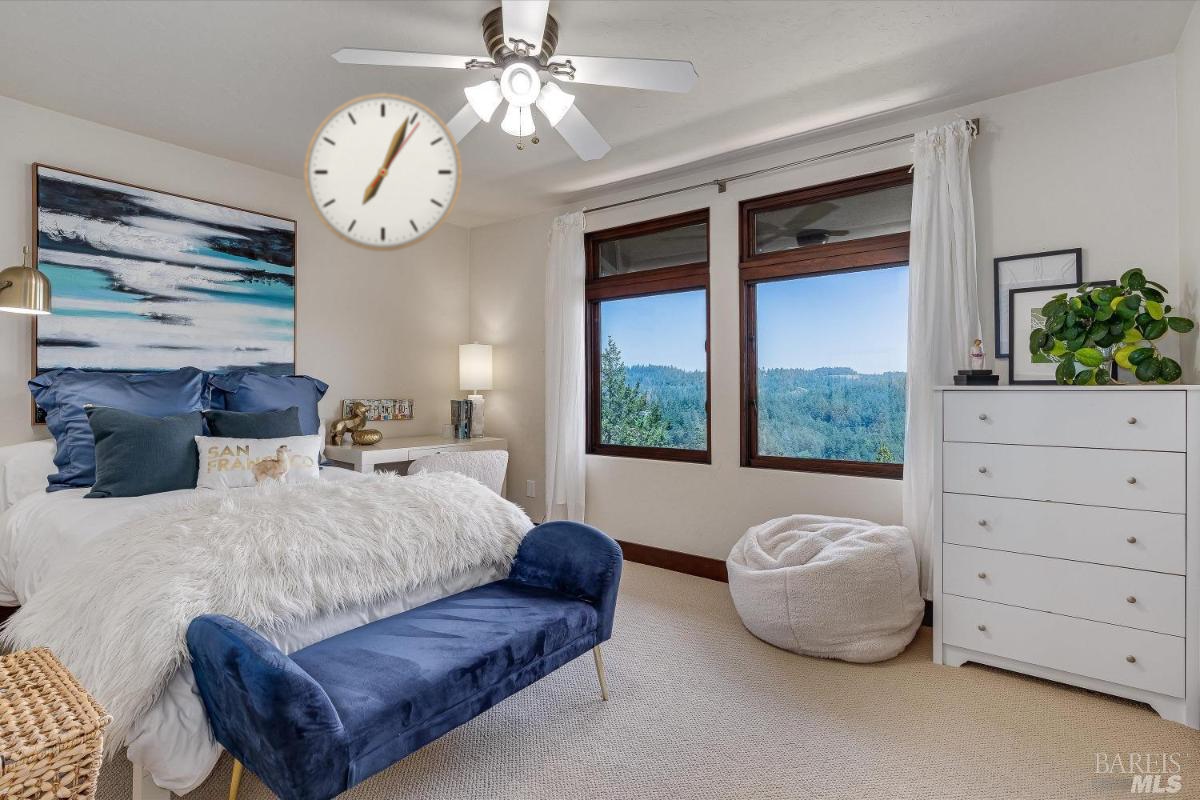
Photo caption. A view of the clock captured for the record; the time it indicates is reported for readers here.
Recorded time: 7:04:06
